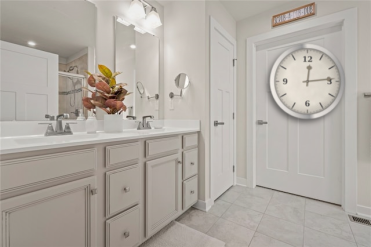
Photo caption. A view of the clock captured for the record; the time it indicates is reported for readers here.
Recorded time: 12:14
